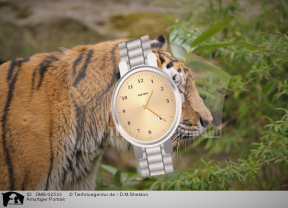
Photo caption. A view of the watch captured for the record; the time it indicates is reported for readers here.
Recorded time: 1:22
